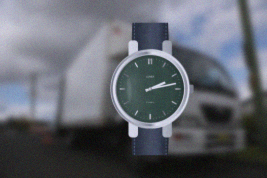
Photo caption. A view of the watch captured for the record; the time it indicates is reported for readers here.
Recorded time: 2:13
